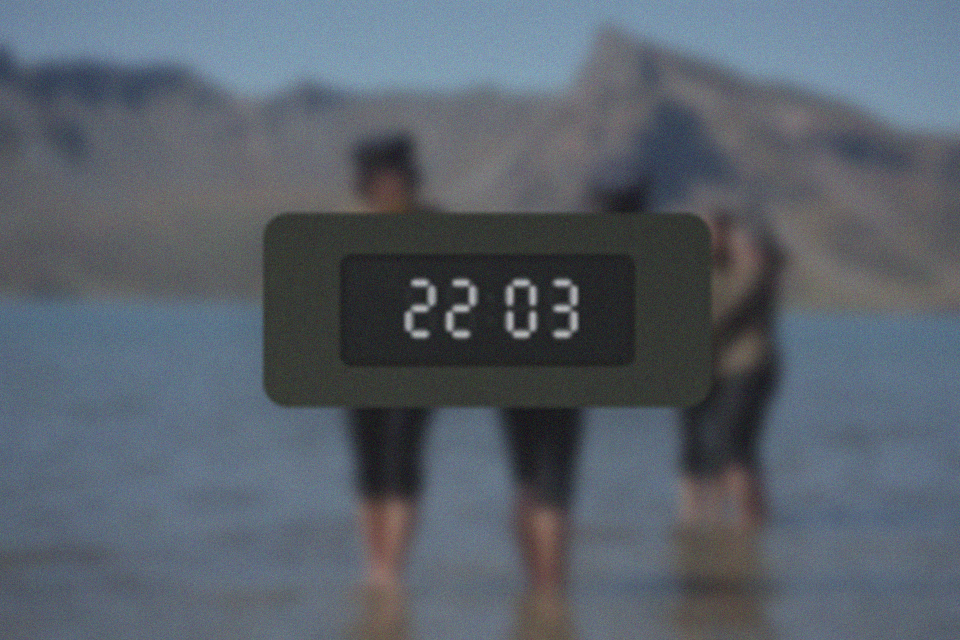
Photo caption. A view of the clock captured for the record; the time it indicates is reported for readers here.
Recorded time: 22:03
